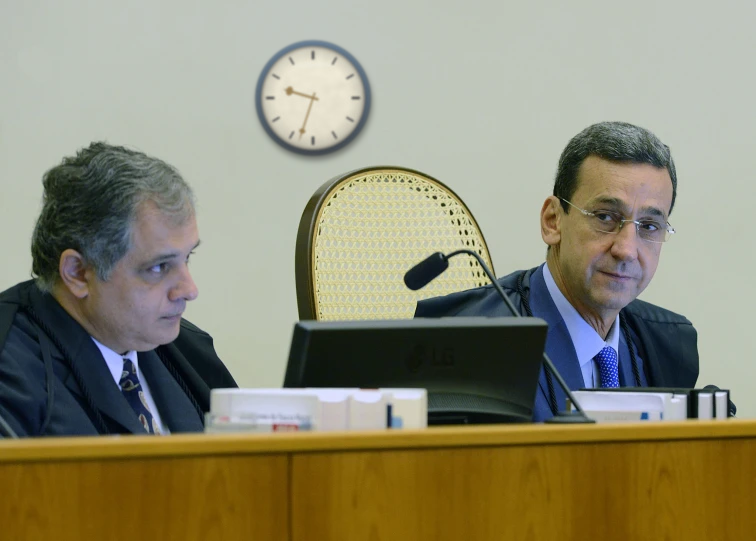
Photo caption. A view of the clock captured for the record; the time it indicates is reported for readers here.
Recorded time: 9:33
